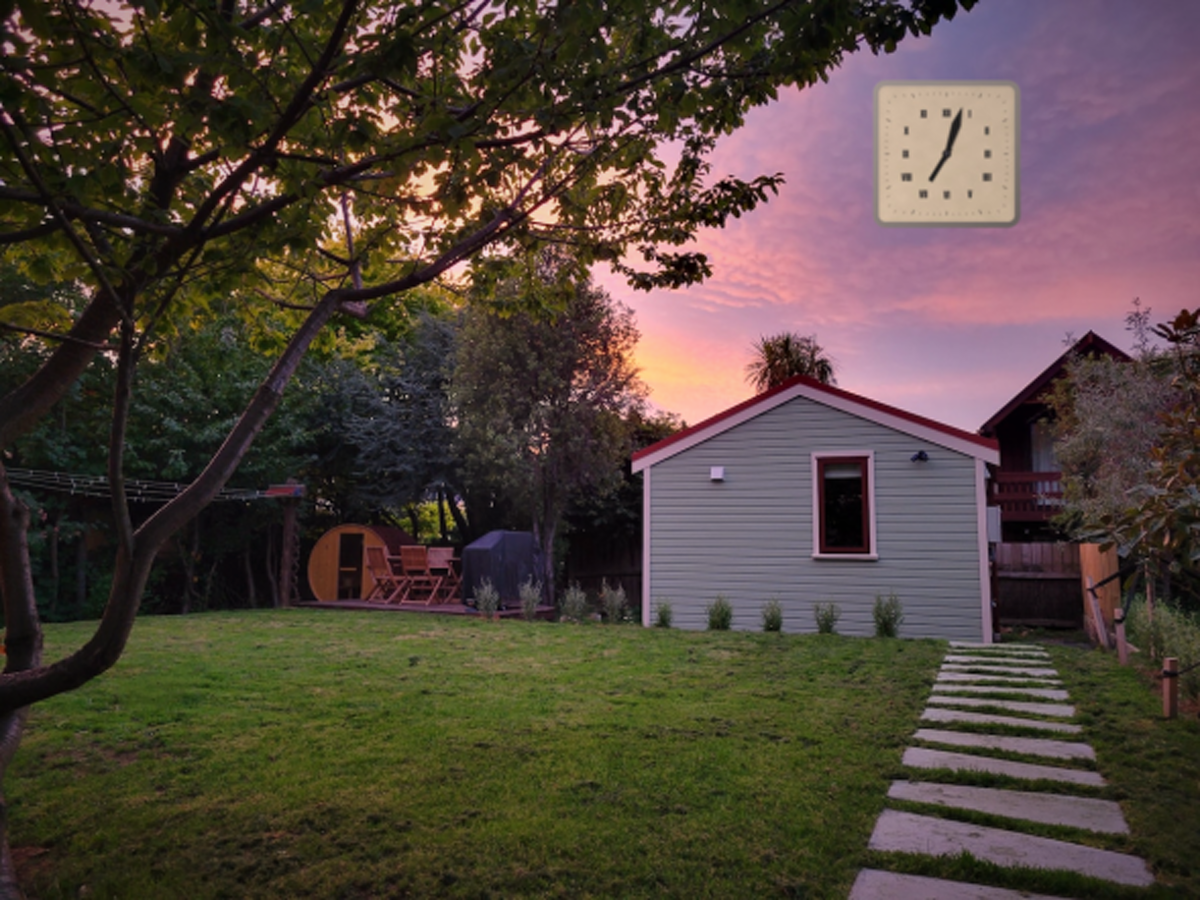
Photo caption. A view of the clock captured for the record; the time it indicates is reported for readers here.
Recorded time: 7:03
